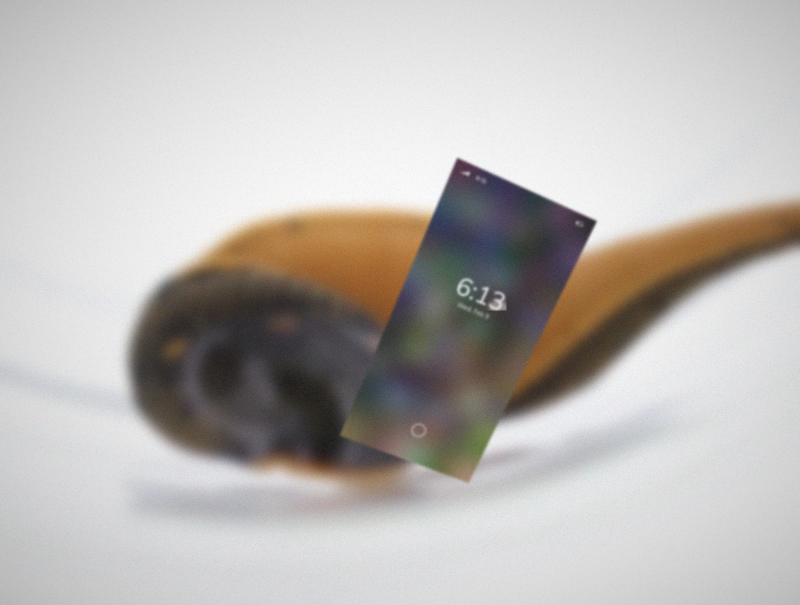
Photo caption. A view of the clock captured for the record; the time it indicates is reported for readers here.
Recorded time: 6:13
